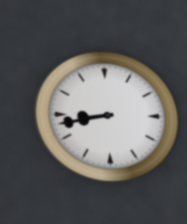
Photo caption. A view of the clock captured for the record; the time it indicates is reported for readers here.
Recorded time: 8:43
